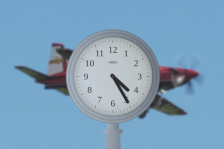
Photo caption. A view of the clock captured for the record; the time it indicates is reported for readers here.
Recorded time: 4:25
